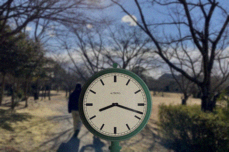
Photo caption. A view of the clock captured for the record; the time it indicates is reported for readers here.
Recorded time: 8:18
